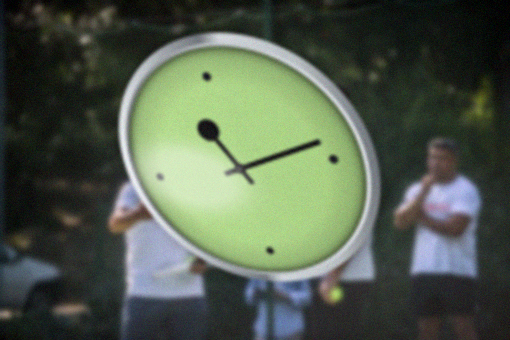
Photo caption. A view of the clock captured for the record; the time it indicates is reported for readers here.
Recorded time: 11:13
